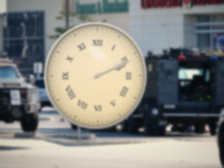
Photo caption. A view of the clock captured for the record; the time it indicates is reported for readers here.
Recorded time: 2:11
